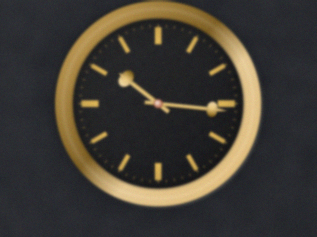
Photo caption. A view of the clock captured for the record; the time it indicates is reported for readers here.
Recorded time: 10:16
